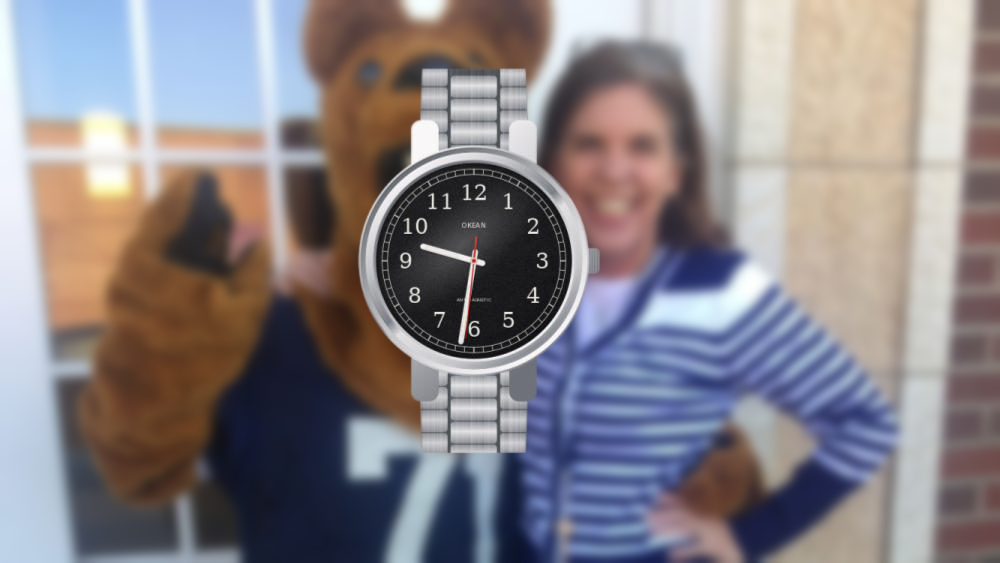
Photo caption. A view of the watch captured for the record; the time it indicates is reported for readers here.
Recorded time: 9:31:31
